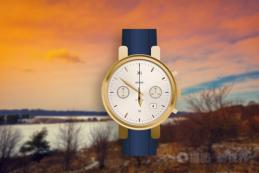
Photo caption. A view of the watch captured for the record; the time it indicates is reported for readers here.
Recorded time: 5:51
